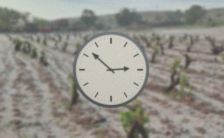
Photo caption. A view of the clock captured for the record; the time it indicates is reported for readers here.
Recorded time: 2:52
